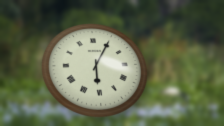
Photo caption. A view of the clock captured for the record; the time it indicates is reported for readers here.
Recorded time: 6:05
